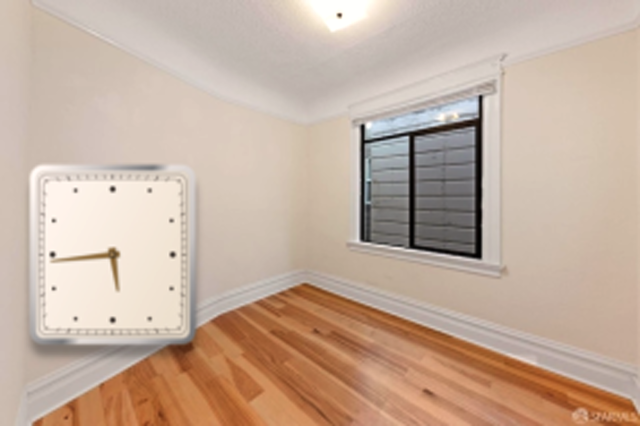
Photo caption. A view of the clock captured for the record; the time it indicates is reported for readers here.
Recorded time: 5:44
